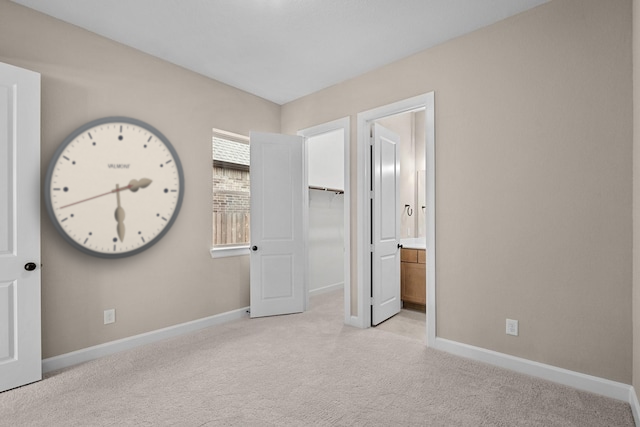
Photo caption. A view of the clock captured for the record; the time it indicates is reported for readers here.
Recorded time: 2:28:42
